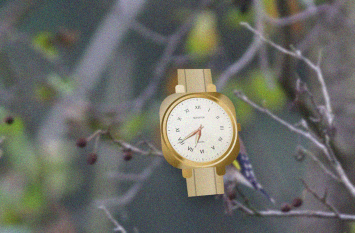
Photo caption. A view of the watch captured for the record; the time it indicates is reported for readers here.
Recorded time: 6:40
